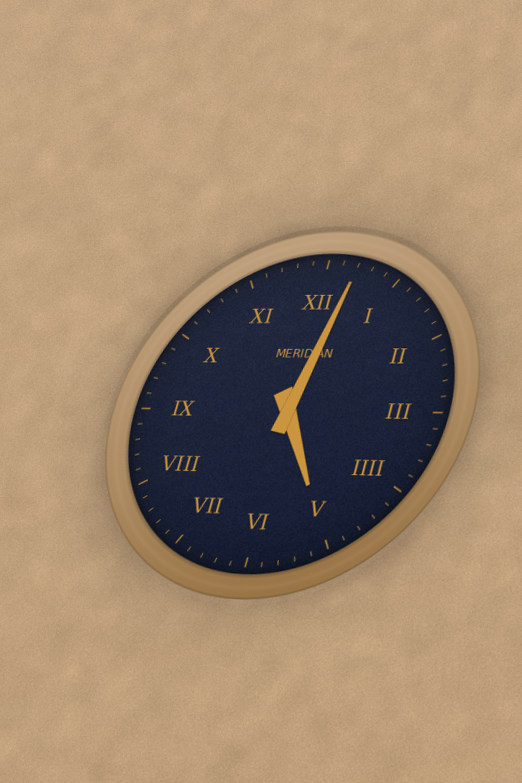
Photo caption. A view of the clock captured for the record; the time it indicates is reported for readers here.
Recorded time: 5:02
